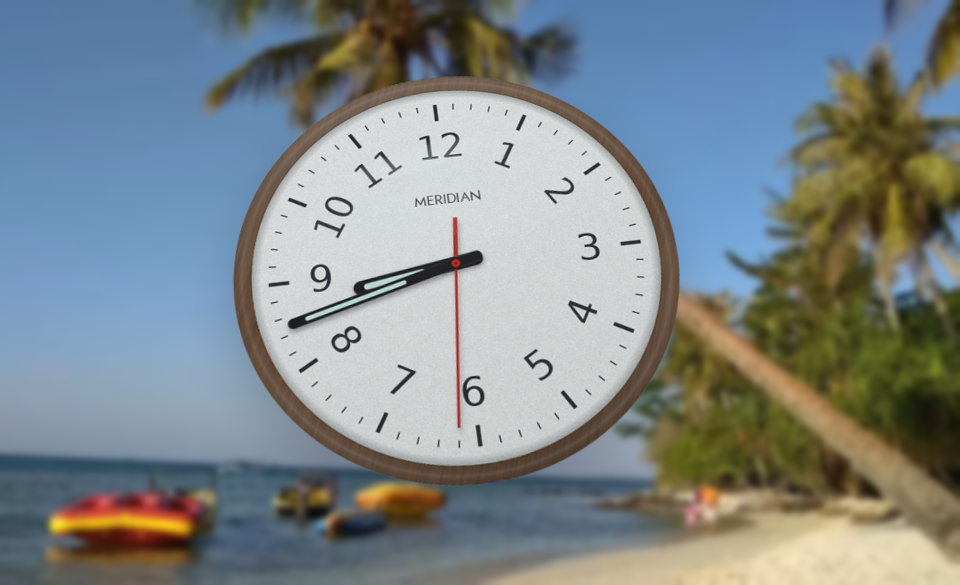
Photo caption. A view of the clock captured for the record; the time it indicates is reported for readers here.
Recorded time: 8:42:31
